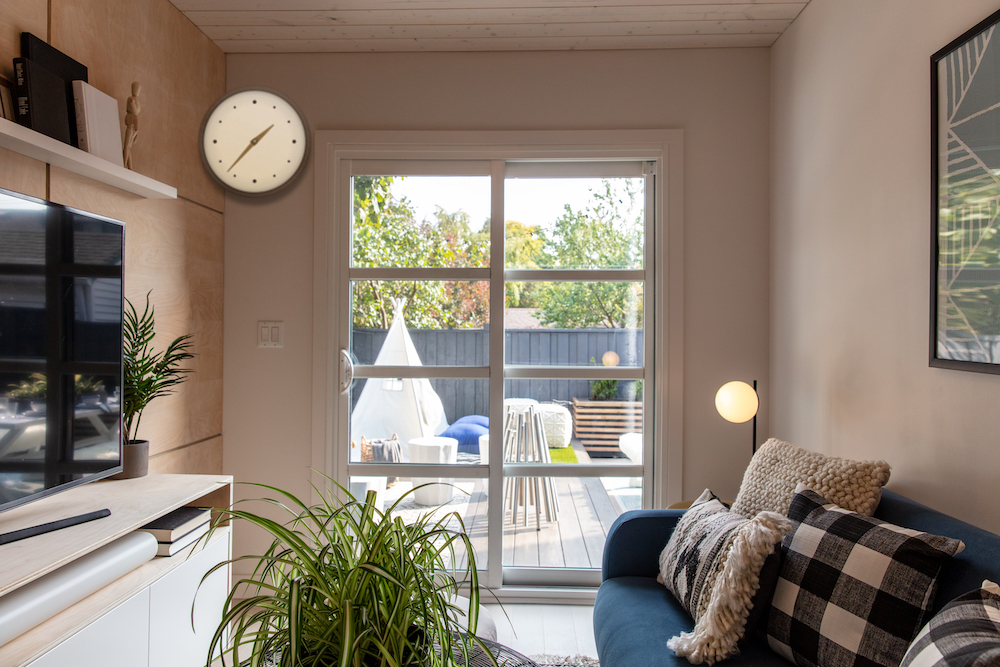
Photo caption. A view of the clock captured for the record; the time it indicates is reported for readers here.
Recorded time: 1:37
